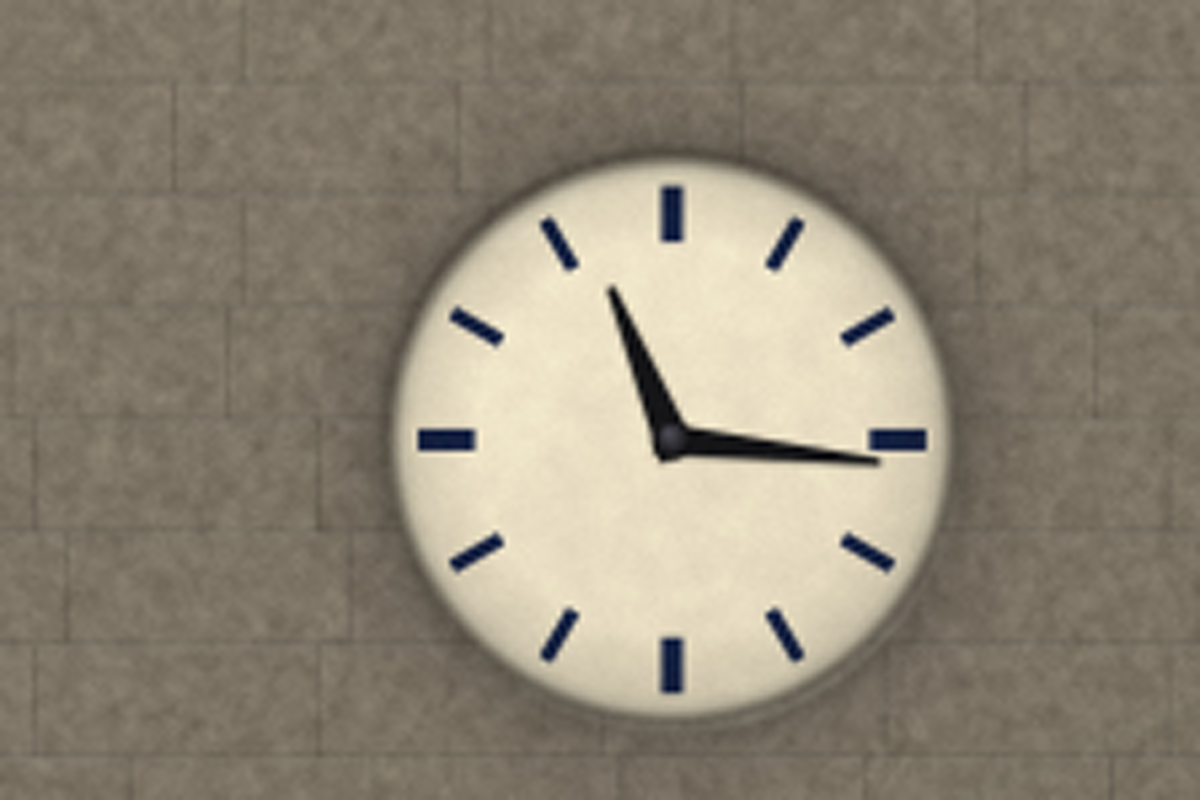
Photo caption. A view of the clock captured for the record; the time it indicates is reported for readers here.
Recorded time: 11:16
